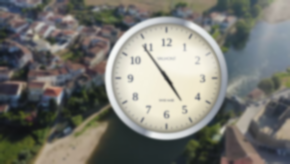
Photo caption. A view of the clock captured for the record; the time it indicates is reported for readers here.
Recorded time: 4:54
